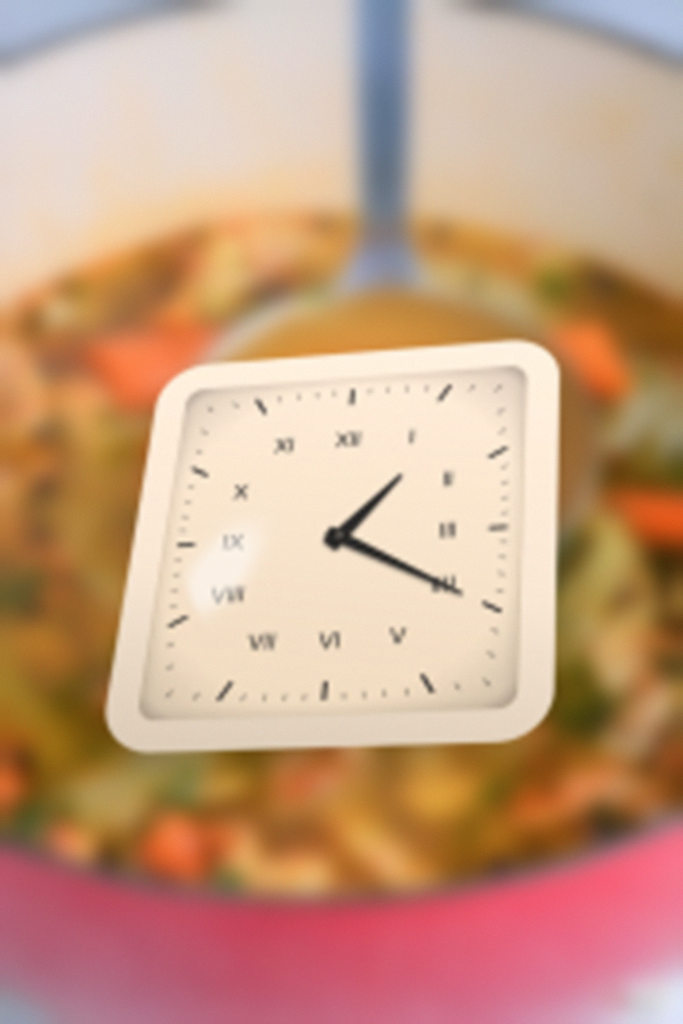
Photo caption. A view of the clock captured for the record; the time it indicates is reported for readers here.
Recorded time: 1:20
